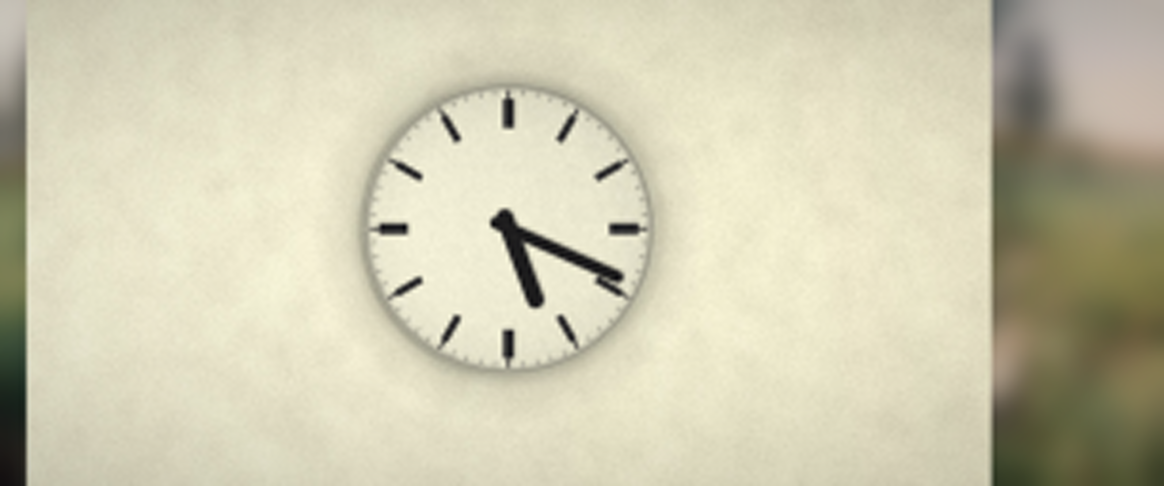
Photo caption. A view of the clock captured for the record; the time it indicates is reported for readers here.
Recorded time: 5:19
